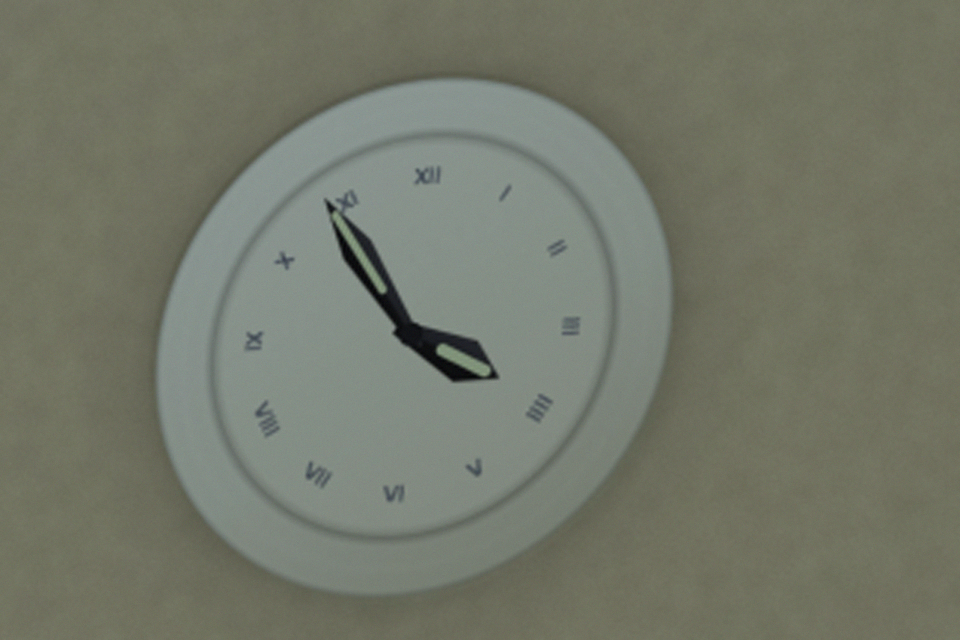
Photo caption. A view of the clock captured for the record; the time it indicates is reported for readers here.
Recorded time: 3:54
